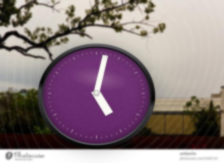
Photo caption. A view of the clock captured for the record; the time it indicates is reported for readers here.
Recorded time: 5:02
